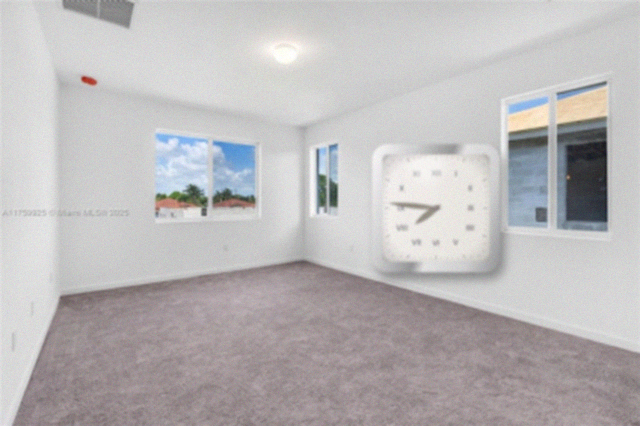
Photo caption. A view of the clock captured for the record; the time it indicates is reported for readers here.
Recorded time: 7:46
